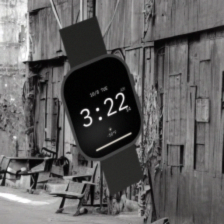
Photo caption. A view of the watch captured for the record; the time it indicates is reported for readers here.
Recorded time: 3:22
